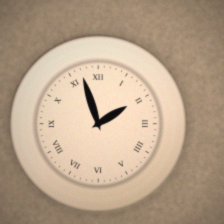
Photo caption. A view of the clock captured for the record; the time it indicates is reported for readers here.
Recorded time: 1:57
